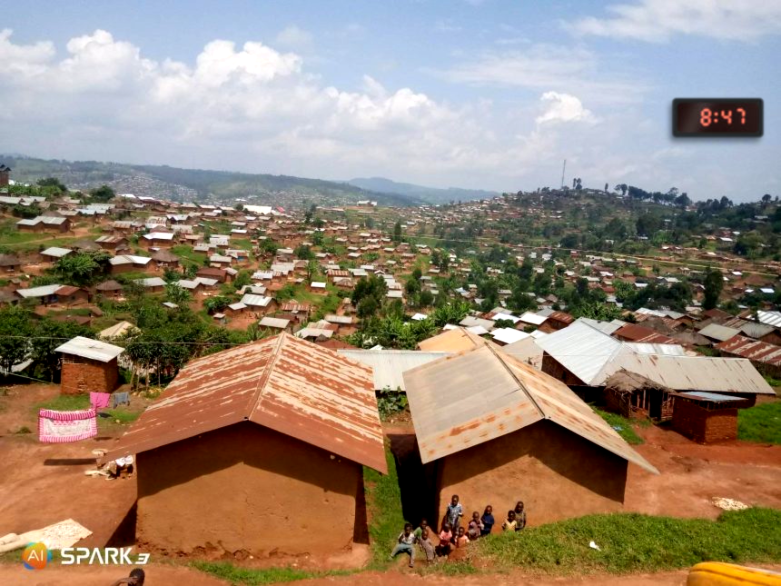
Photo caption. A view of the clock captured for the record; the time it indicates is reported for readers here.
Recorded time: 8:47
